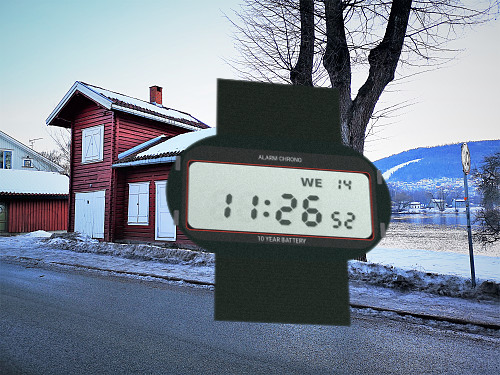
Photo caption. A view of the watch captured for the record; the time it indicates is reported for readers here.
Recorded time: 11:26:52
